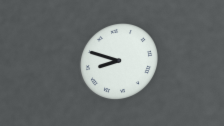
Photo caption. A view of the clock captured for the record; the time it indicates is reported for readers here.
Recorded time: 8:50
